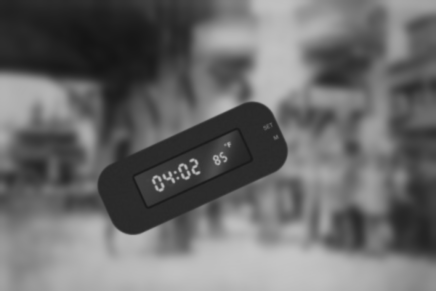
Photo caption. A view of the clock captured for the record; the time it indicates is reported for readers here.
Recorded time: 4:02
